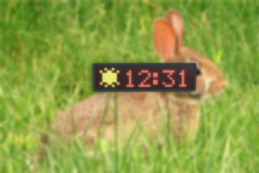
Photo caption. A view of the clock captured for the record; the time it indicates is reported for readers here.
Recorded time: 12:31
